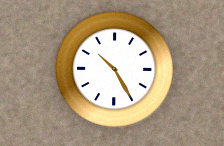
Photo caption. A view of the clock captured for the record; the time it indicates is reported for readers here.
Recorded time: 10:25
